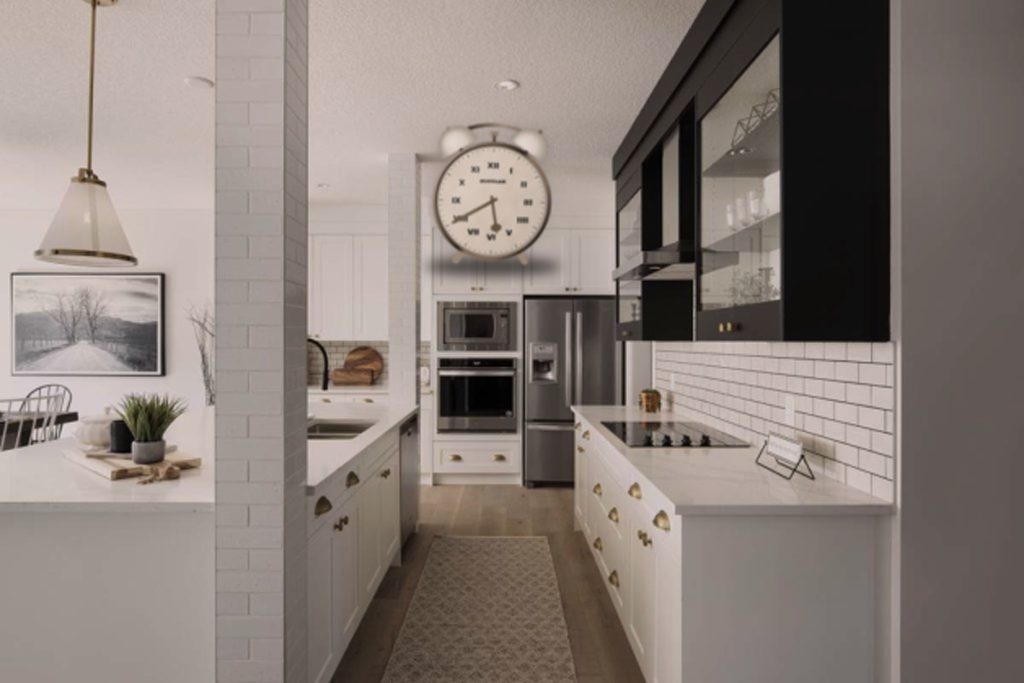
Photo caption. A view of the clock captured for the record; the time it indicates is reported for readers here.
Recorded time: 5:40
